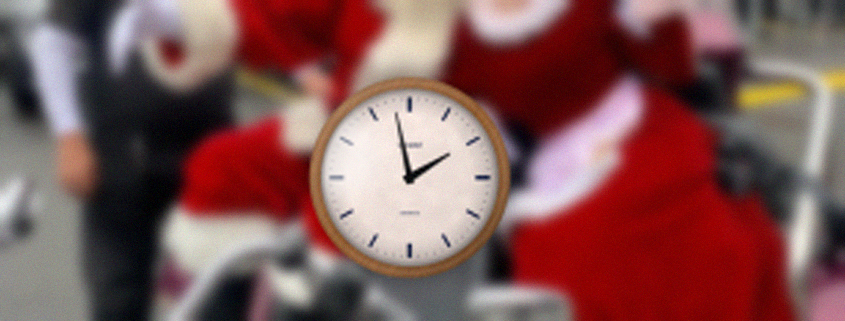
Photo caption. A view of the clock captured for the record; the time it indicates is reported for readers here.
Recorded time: 1:58
